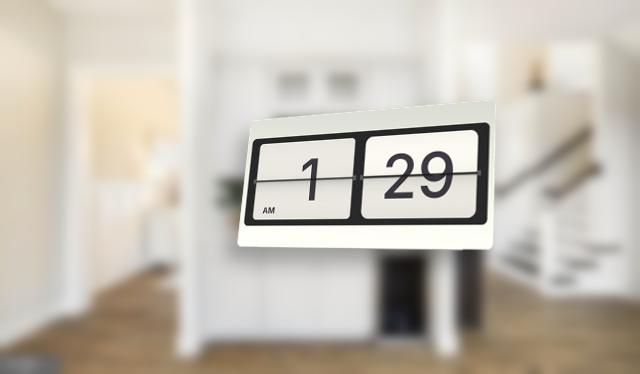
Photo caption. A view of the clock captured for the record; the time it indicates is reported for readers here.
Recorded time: 1:29
